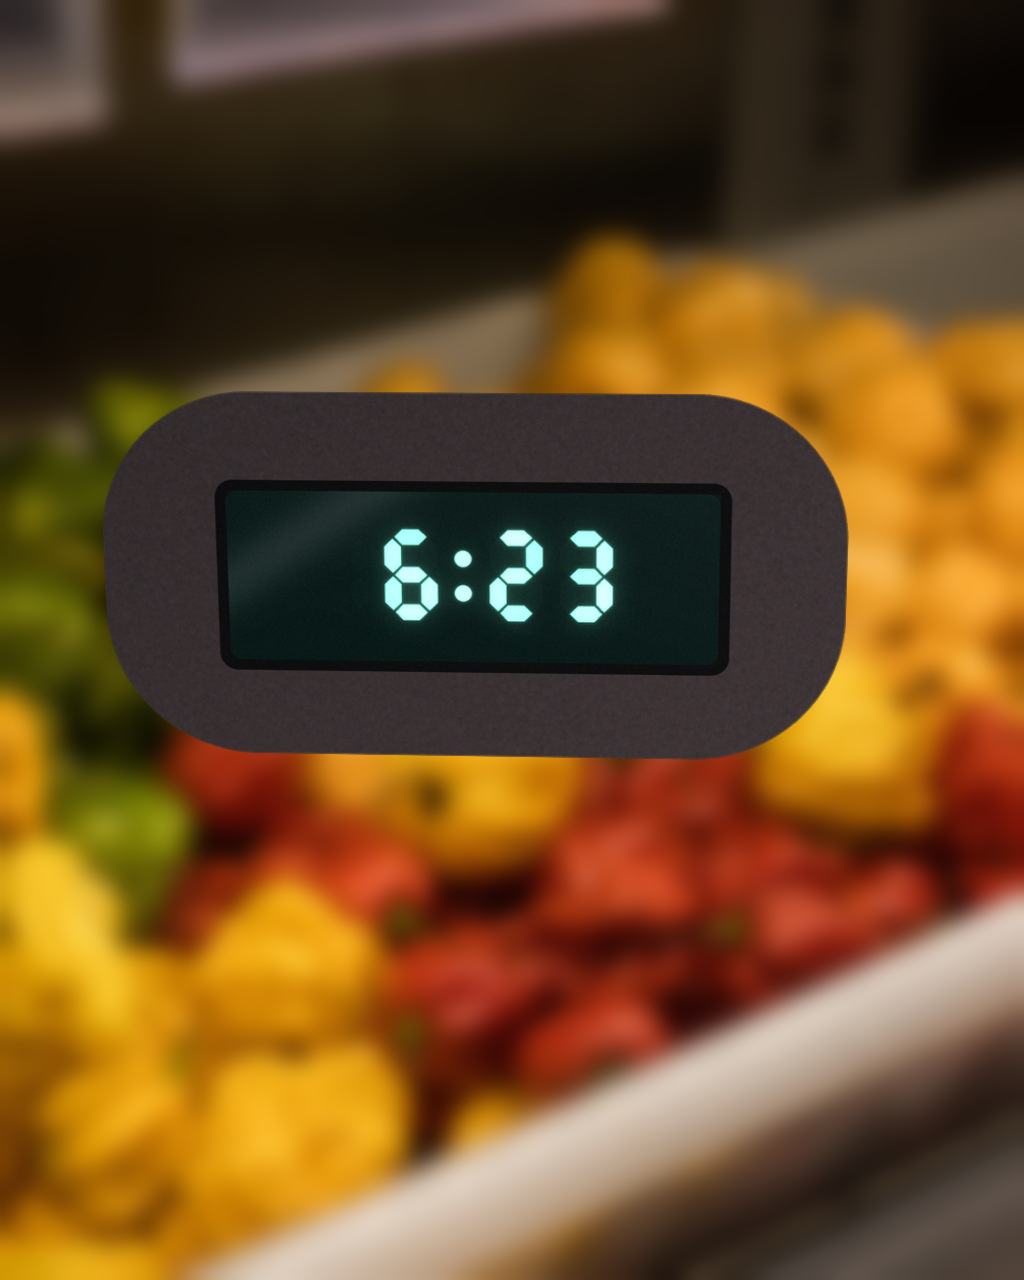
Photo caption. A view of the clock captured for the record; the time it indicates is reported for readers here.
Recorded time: 6:23
